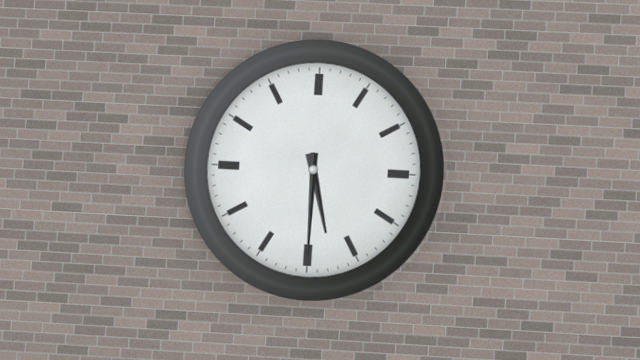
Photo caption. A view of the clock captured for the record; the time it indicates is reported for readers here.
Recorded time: 5:30
